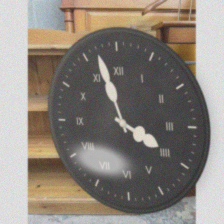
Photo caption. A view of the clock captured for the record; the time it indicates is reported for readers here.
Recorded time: 3:57
